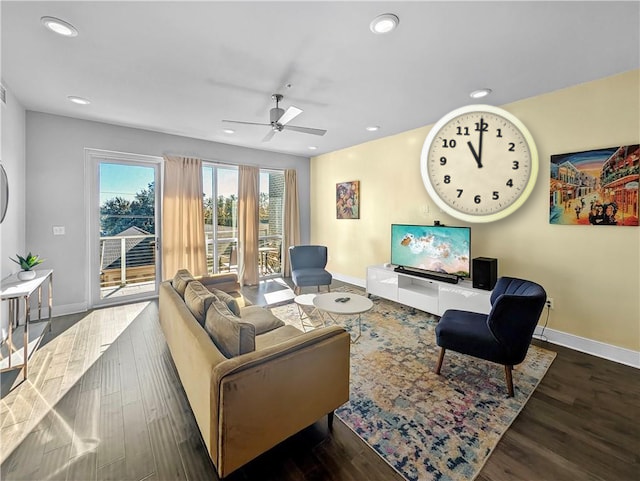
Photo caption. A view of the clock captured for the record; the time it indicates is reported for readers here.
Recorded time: 11:00
